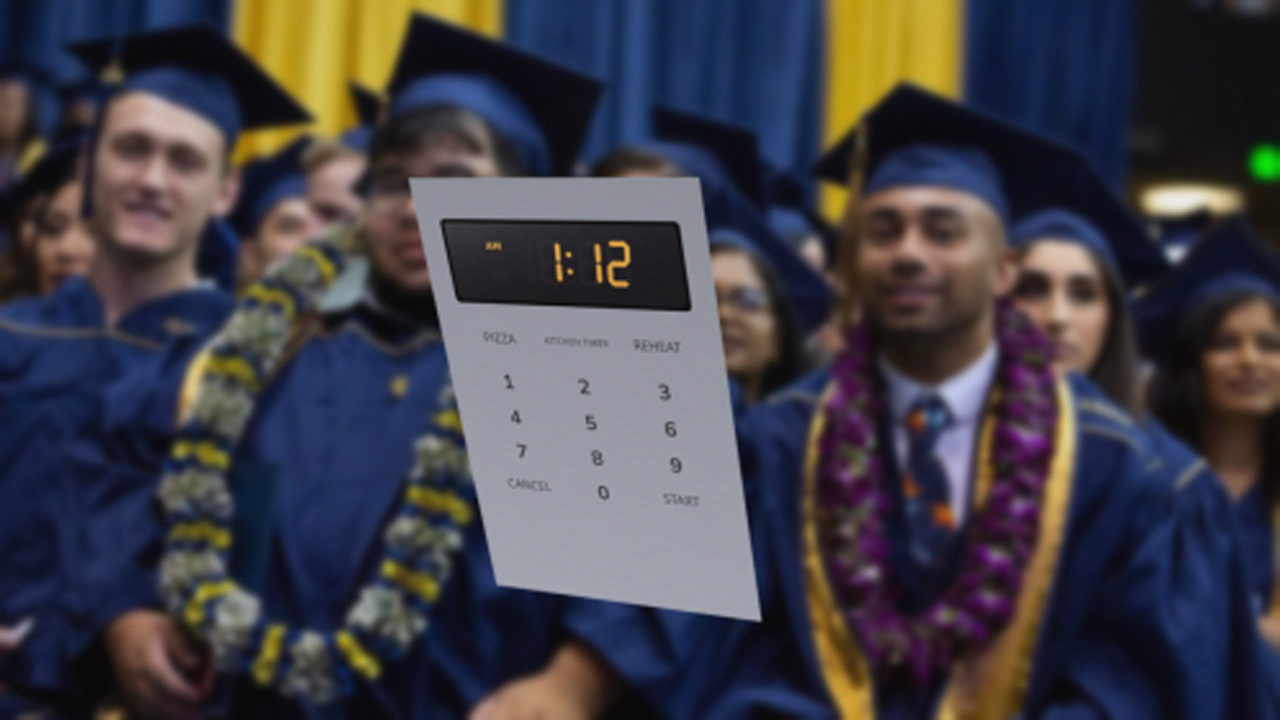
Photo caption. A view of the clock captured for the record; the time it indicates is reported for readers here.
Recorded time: 1:12
